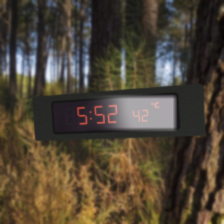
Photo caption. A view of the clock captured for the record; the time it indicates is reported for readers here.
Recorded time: 5:52
